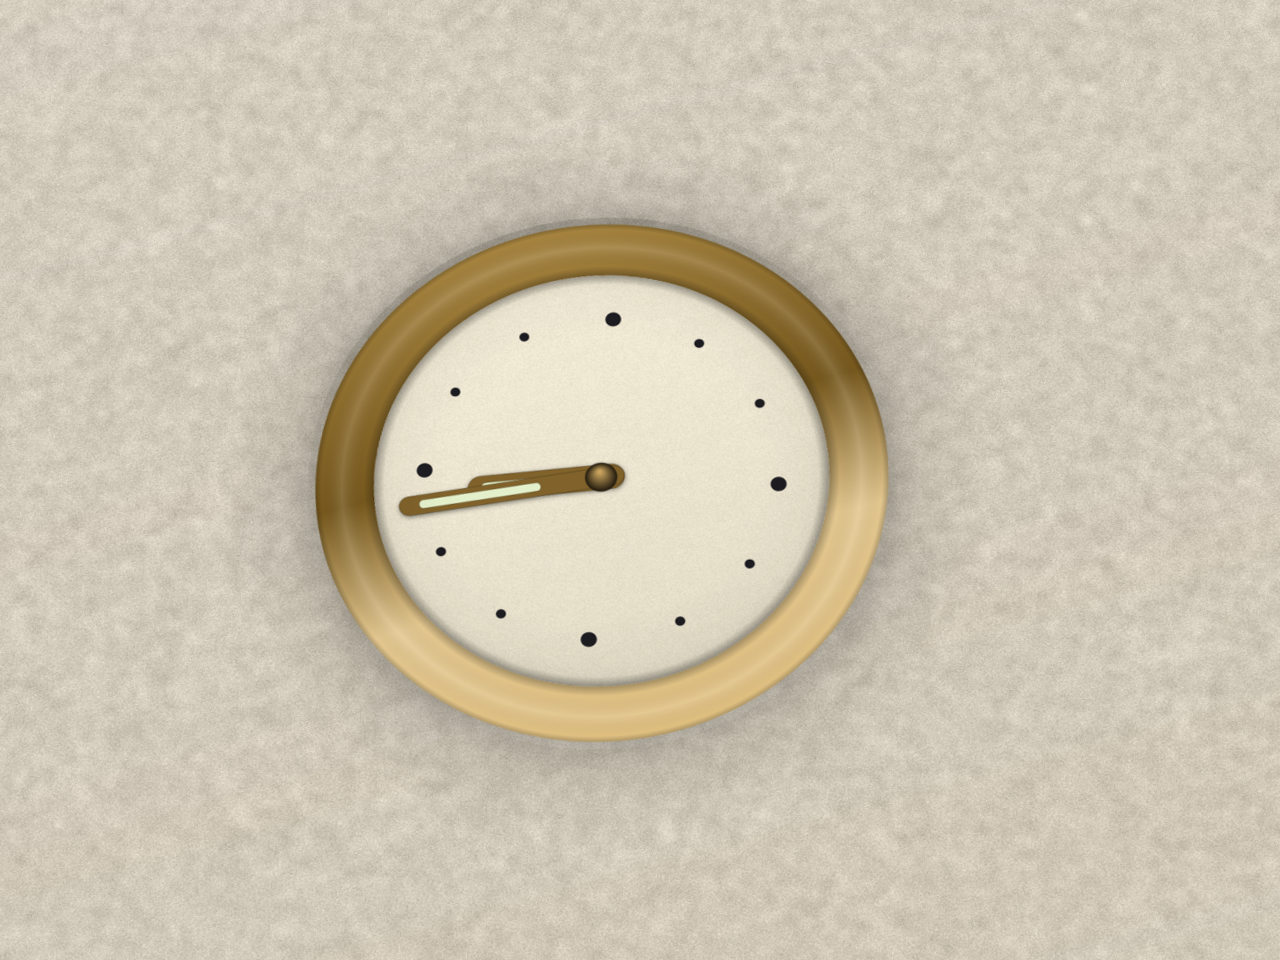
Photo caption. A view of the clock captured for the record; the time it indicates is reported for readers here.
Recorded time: 8:43
